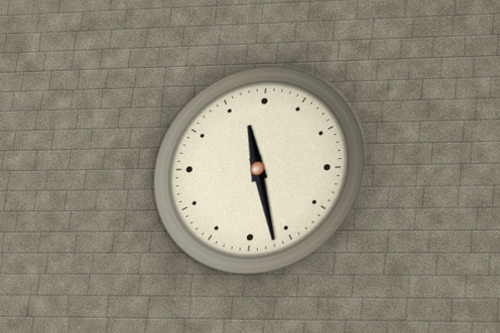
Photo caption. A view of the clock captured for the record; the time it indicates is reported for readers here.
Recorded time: 11:27
